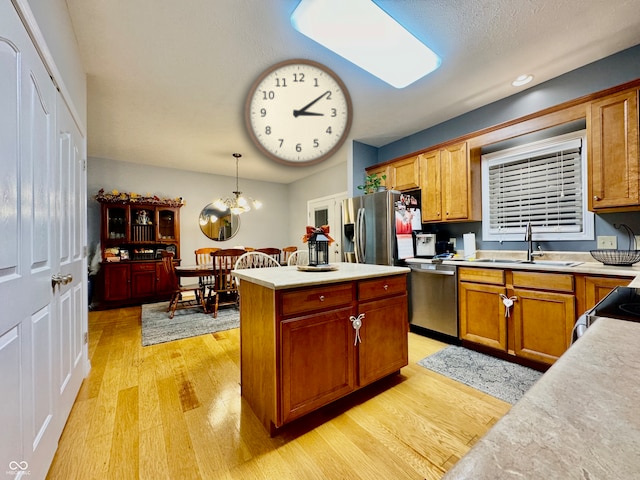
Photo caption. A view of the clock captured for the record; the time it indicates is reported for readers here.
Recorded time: 3:09
